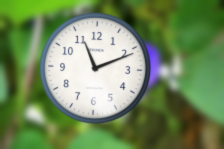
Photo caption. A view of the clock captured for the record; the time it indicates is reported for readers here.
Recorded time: 11:11
